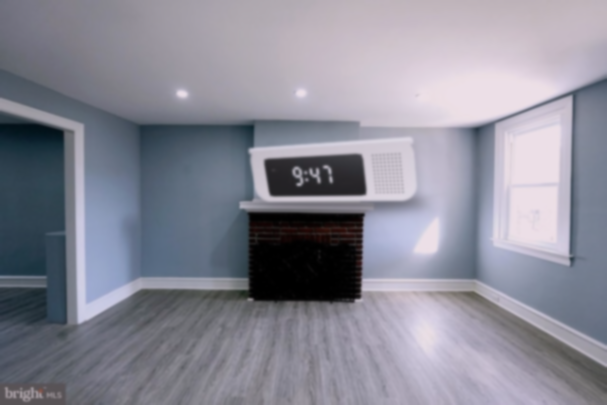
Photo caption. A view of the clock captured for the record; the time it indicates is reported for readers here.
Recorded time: 9:47
